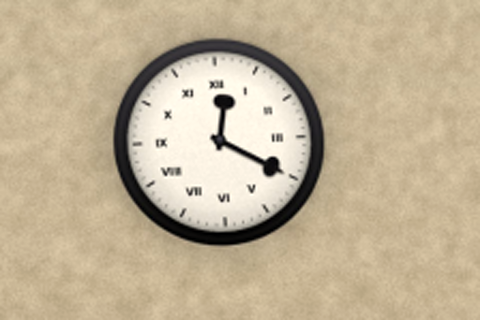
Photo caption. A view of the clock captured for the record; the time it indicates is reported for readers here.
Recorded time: 12:20
